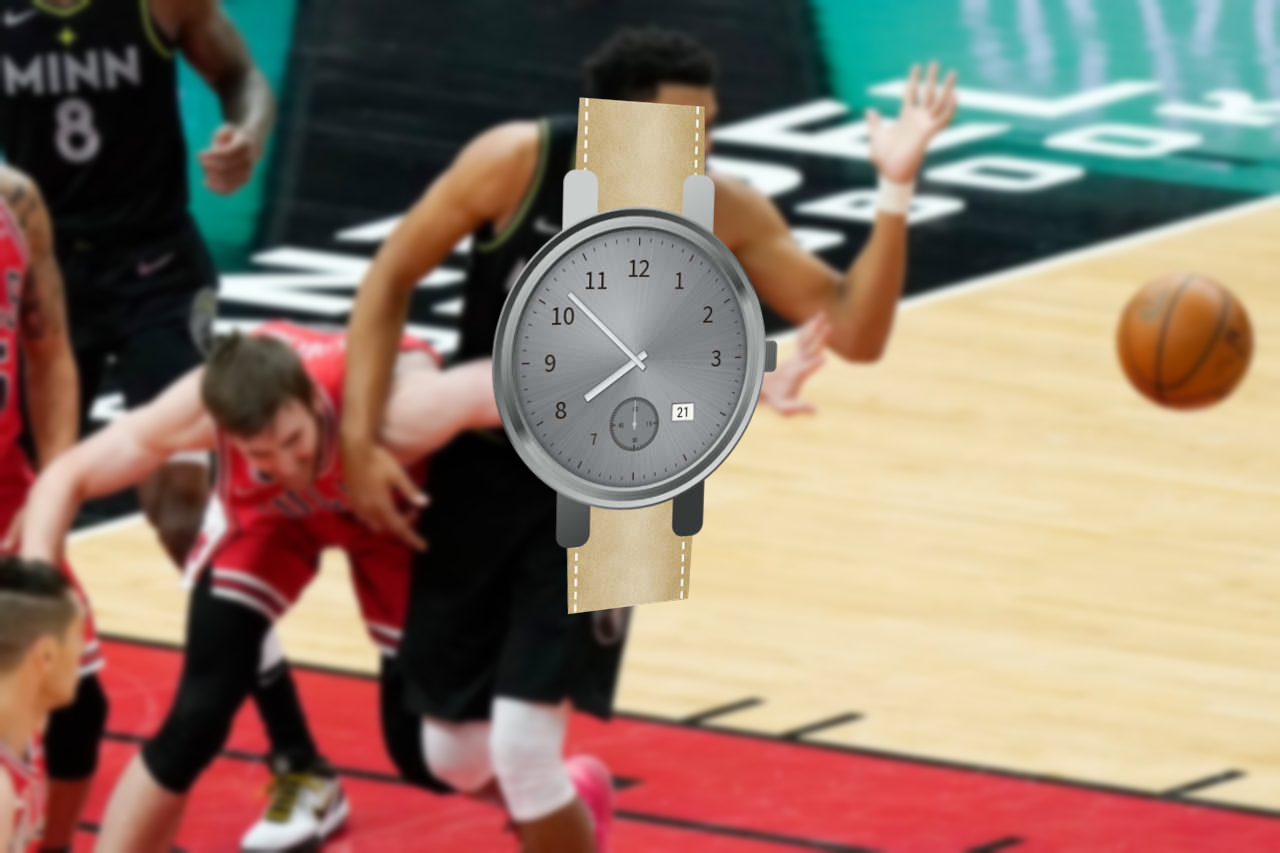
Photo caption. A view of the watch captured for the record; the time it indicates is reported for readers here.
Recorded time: 7:52
